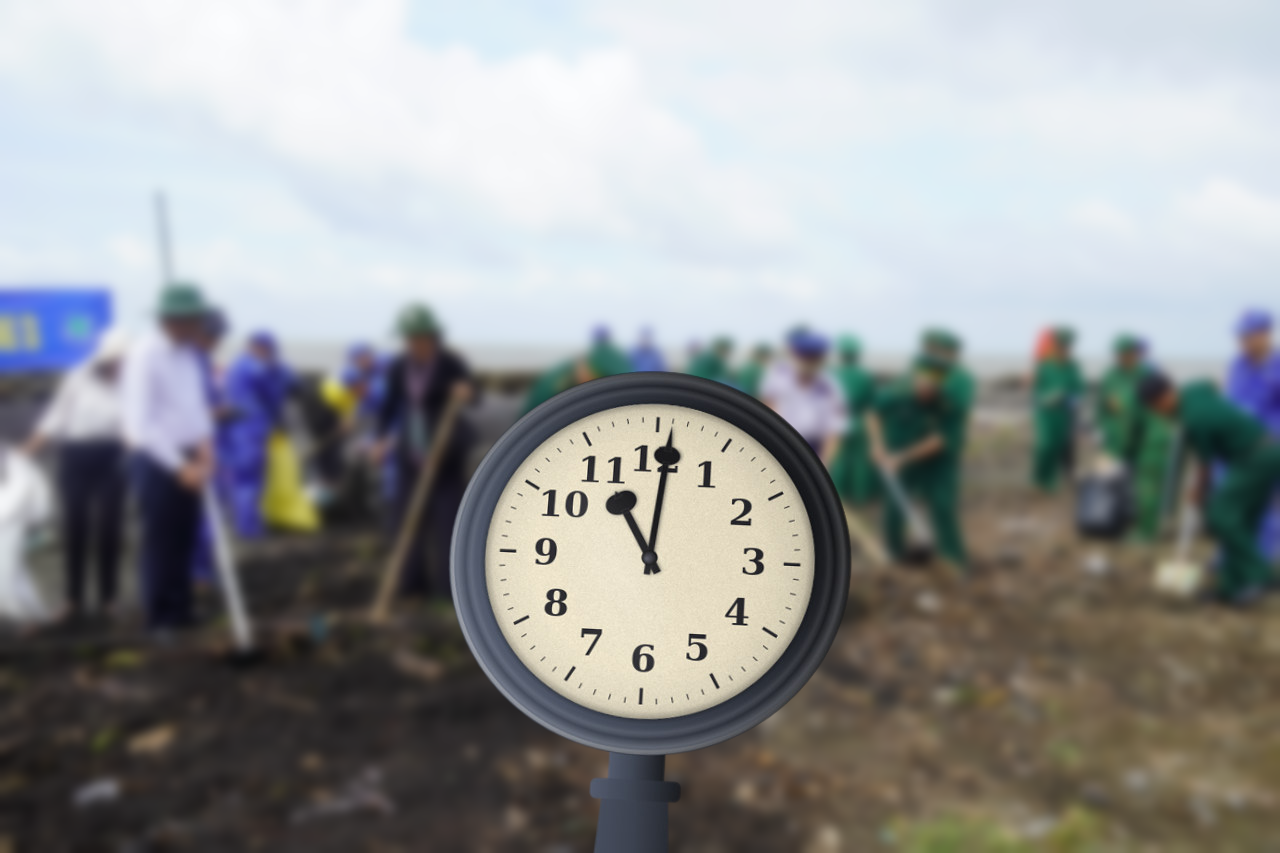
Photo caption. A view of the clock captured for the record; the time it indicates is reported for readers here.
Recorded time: 11:01
